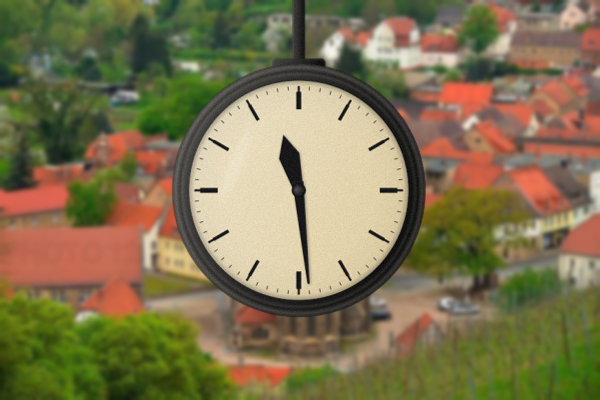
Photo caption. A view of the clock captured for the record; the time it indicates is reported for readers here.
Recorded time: 11:29
